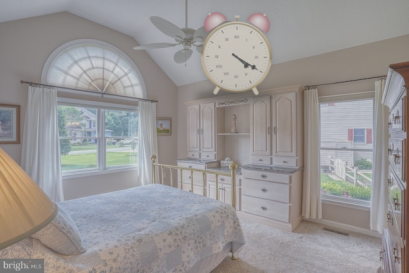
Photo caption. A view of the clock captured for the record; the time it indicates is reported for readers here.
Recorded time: 4:20
